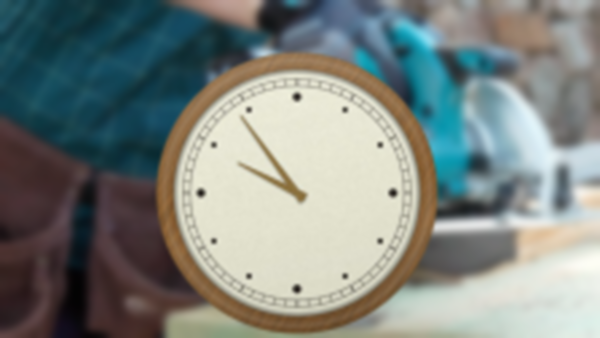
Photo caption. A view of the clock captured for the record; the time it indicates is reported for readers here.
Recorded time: 9:54
